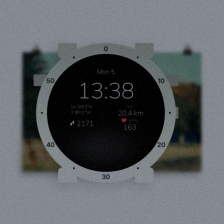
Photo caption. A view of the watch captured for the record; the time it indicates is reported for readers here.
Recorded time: 13:38
